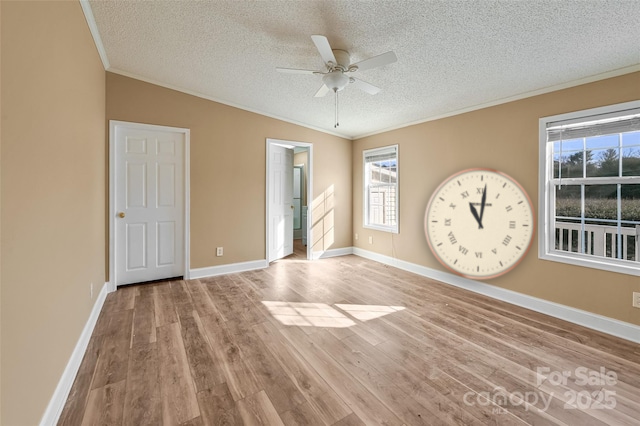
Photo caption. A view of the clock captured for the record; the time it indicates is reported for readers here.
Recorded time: 11:01
